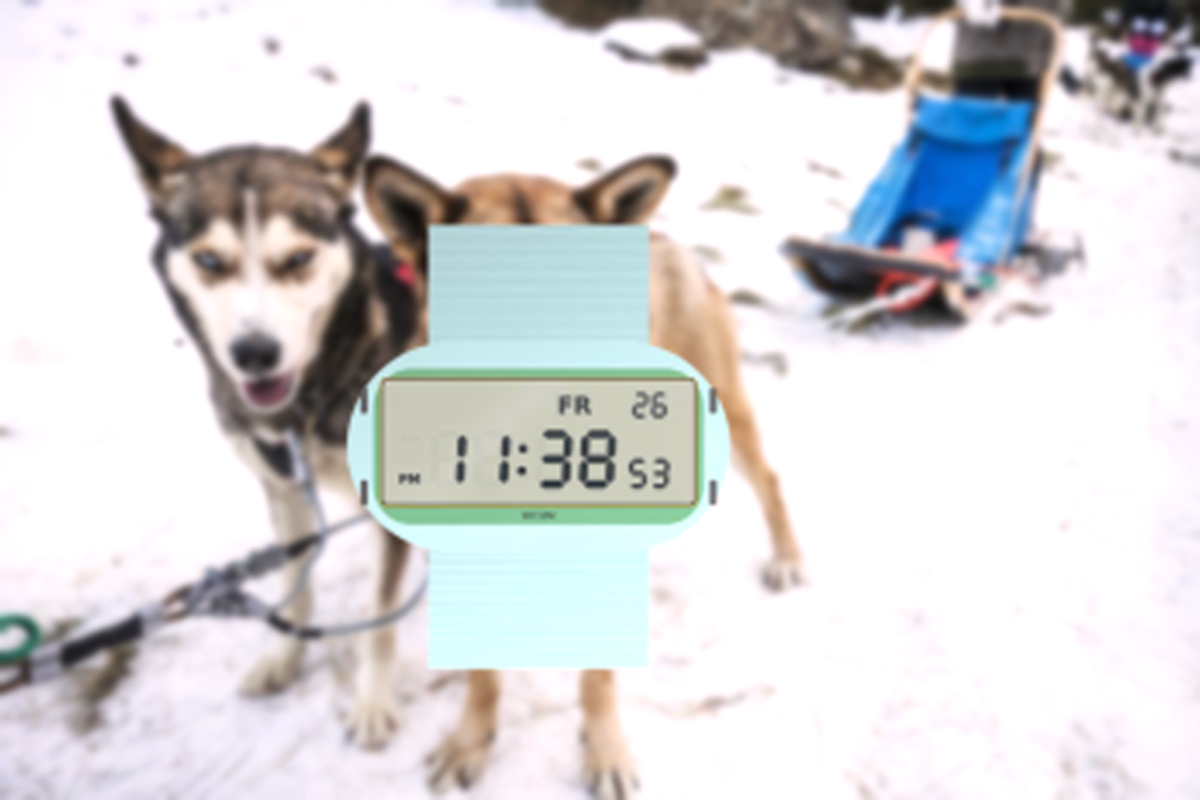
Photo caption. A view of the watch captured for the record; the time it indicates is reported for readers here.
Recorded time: 11:38:53
